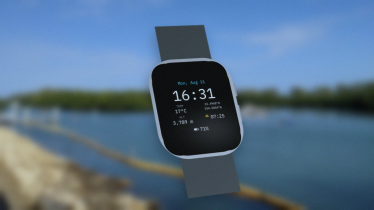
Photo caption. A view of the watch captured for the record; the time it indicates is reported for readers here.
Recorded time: 16:31
